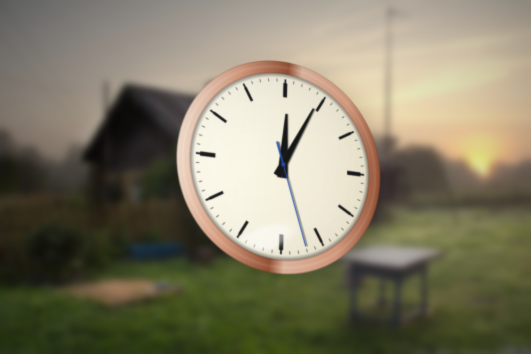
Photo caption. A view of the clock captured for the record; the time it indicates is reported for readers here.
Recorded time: 12:04:27
